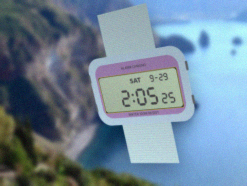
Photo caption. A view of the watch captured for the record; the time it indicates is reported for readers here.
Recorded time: 2:05:25
